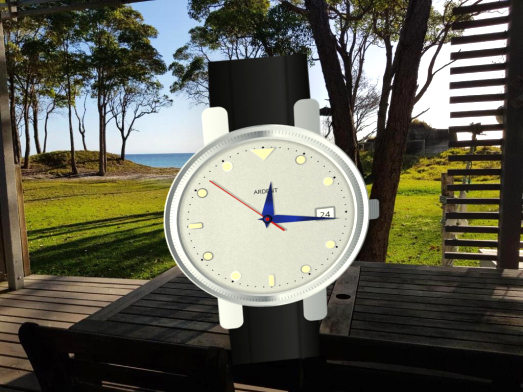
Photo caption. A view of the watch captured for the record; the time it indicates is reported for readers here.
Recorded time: 12:15:52
